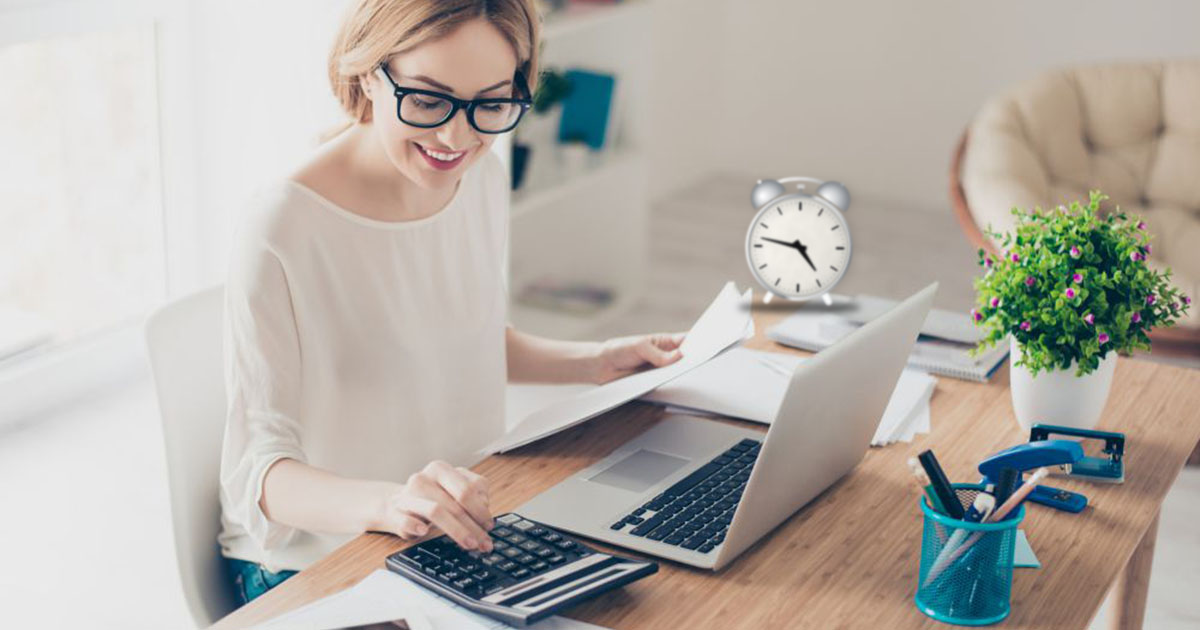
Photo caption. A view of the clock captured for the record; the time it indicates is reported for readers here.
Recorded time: 4:47
